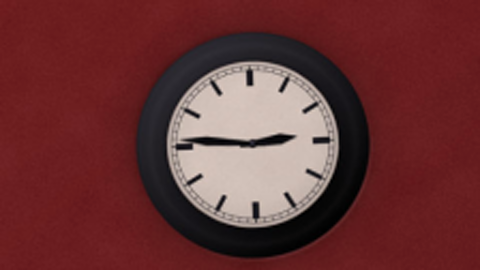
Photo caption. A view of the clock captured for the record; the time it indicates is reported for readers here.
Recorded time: 2:46
